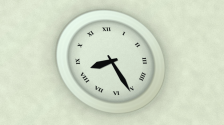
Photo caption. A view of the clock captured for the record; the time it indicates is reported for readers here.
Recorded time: 8:26
